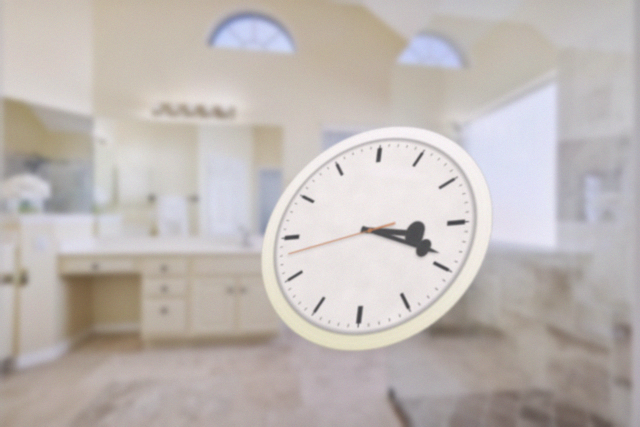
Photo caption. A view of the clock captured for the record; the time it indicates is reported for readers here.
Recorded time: 3:18:43
